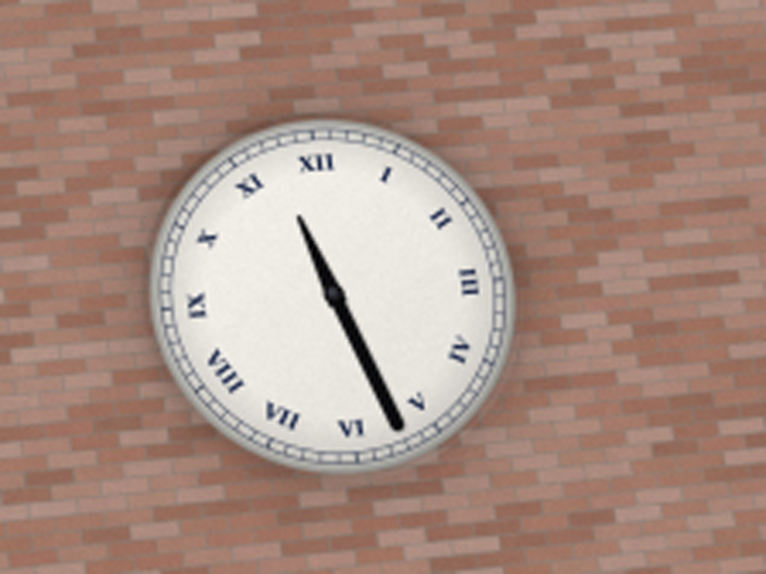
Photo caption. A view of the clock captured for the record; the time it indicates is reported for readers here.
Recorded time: 11:27
